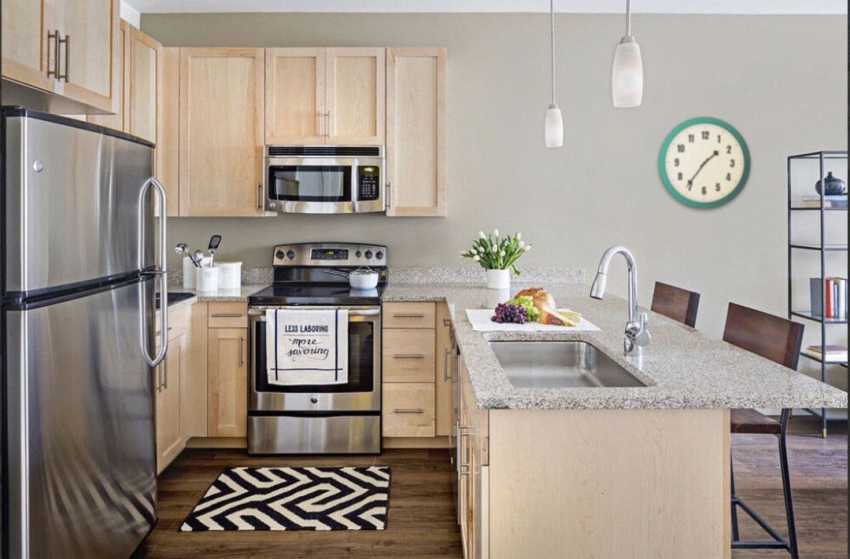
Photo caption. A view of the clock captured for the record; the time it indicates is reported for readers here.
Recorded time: 1:36
